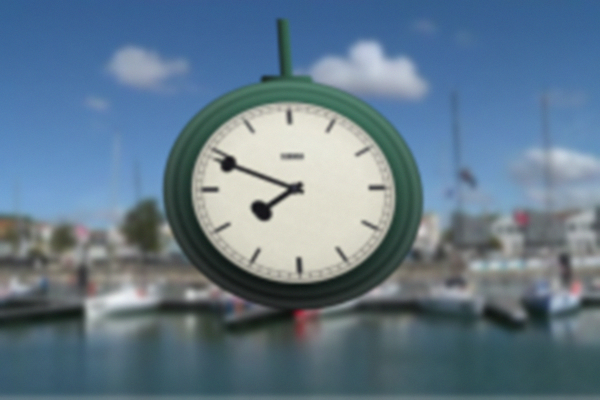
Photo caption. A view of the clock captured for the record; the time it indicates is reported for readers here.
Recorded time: 7:49
